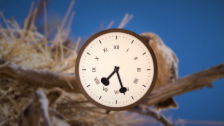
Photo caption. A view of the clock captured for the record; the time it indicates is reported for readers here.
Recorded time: 7:27
